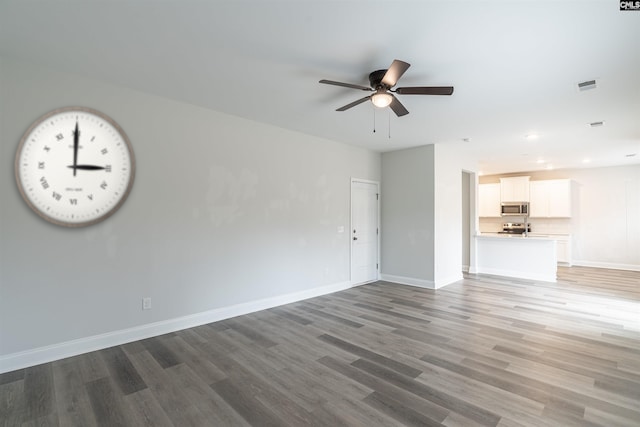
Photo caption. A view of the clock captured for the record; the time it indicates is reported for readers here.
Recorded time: 3:00
